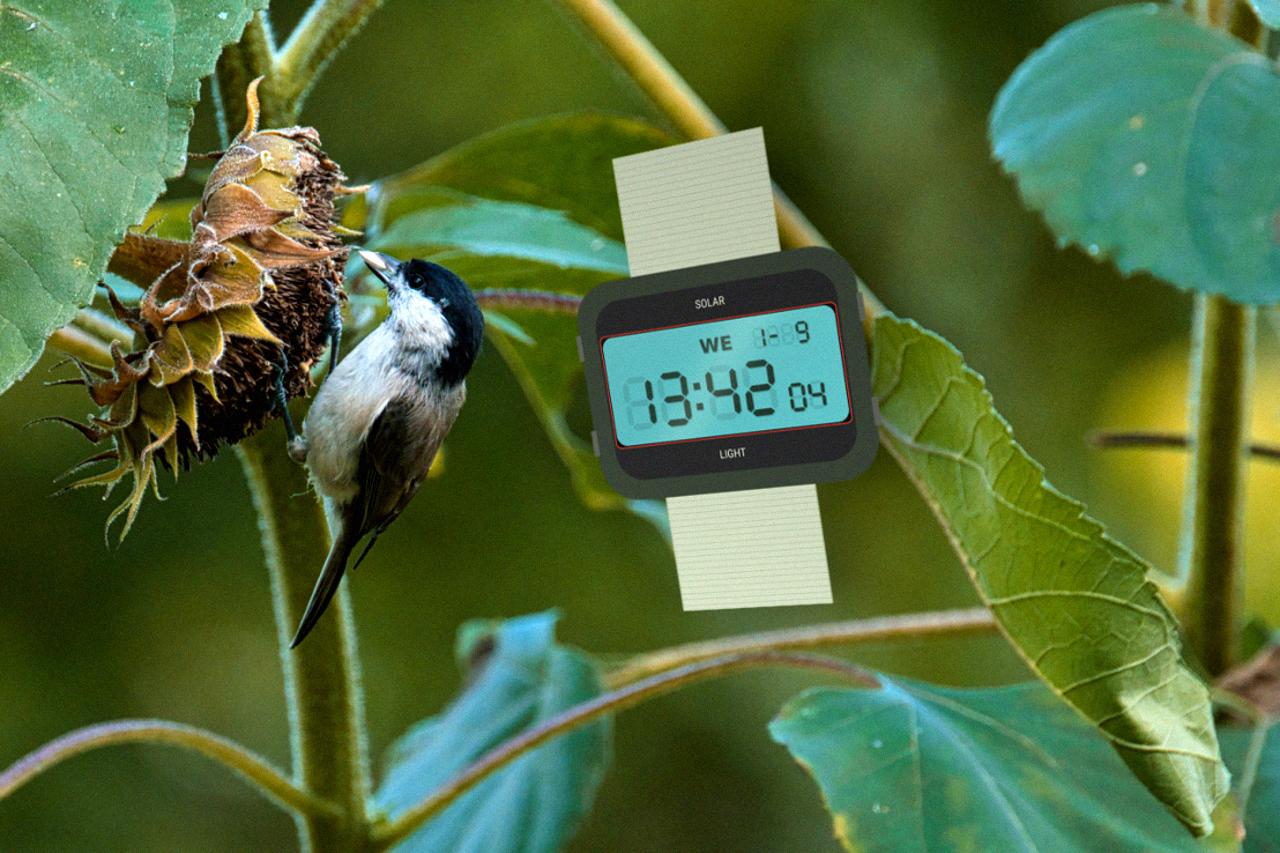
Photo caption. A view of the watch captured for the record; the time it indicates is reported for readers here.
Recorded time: 13:42:04
